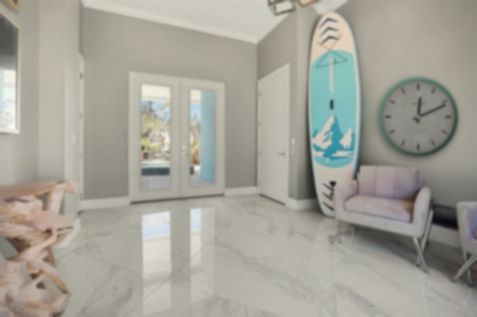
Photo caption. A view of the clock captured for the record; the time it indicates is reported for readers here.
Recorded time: 12:11
